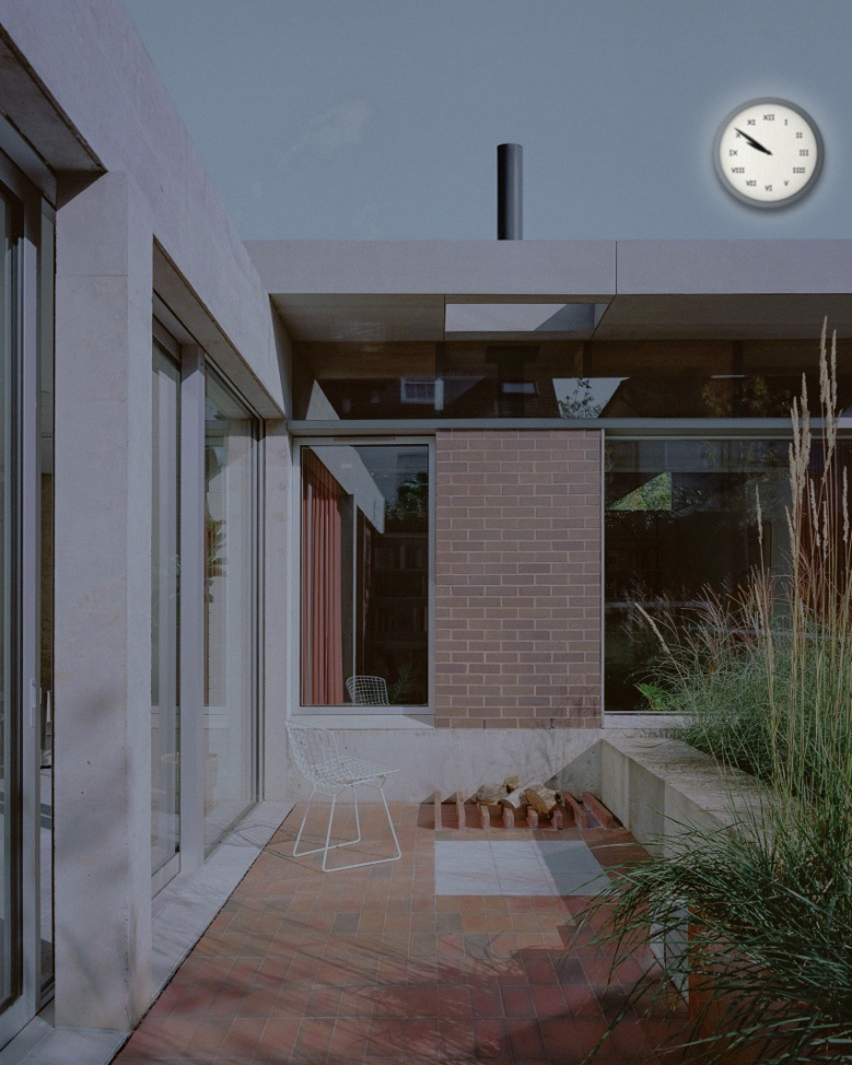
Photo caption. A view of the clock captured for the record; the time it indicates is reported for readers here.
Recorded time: 9:51
